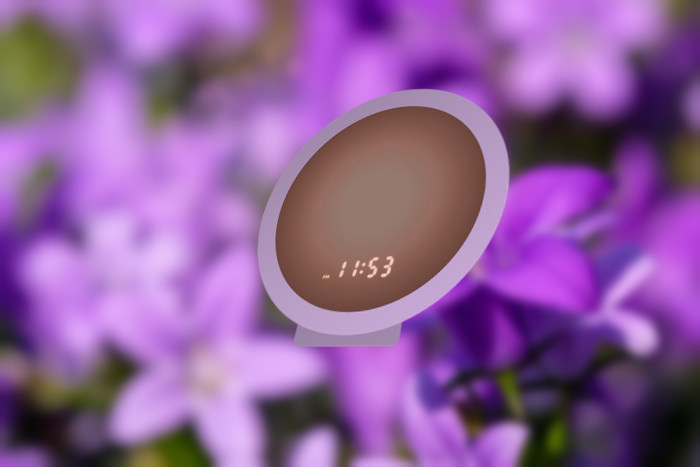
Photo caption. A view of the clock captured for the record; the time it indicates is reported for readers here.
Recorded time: 11:53
